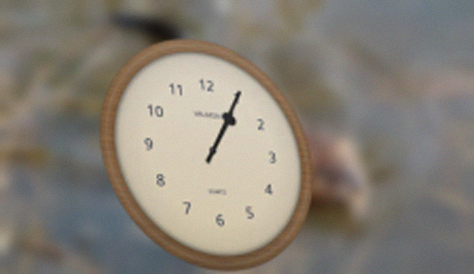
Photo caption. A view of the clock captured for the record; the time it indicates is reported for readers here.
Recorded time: 1:05
